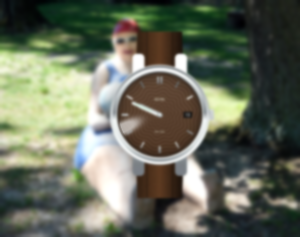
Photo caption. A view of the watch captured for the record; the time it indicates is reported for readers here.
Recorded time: 9:49
